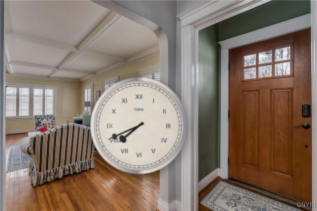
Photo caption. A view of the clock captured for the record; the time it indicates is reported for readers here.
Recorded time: 7:41
